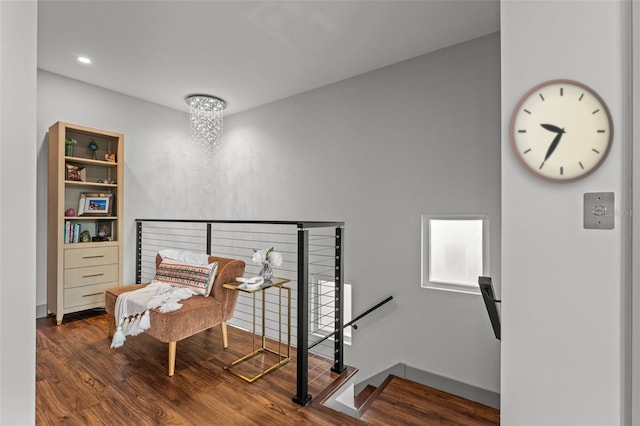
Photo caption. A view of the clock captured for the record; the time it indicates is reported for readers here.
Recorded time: 9:35
